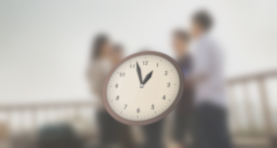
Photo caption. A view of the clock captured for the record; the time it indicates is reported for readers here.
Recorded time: 12:57
